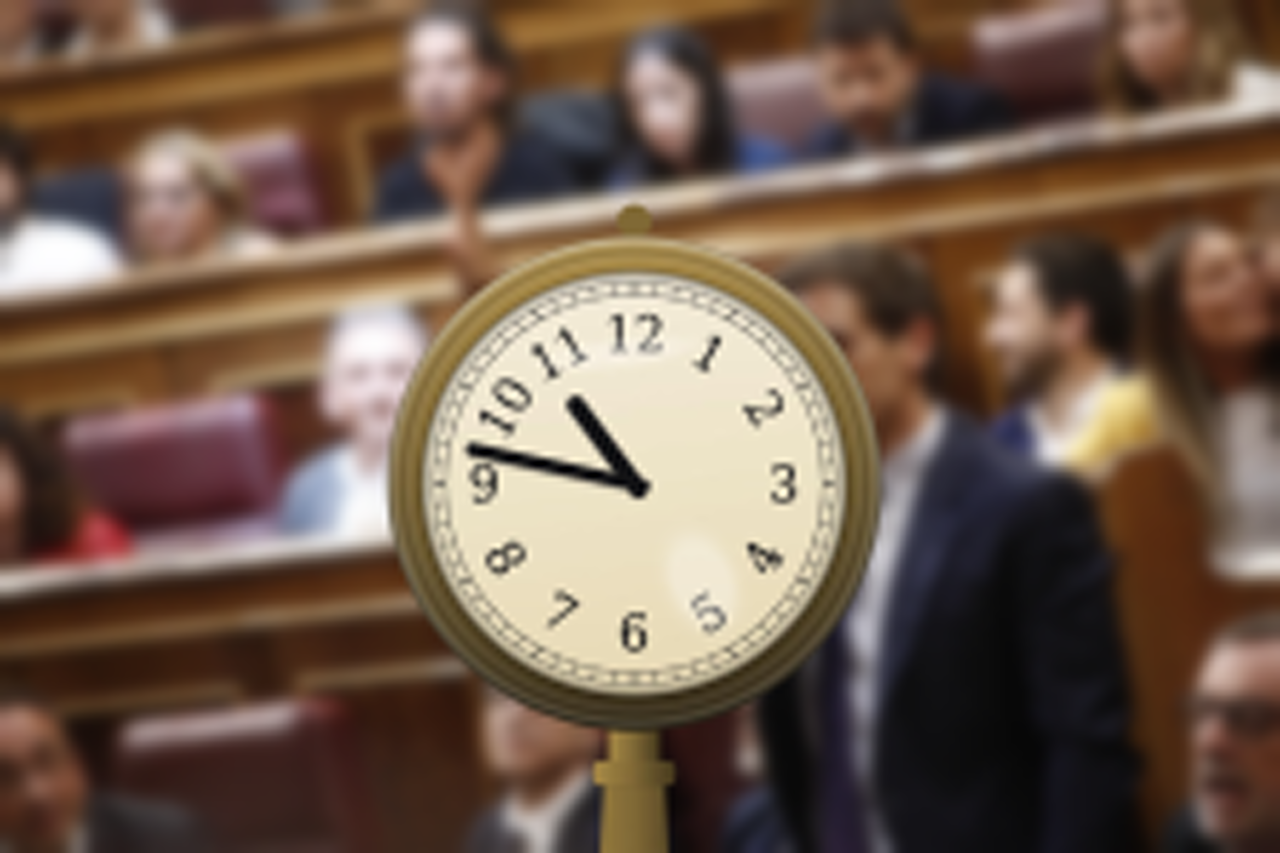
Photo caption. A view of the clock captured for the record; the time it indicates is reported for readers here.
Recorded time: 10:47
